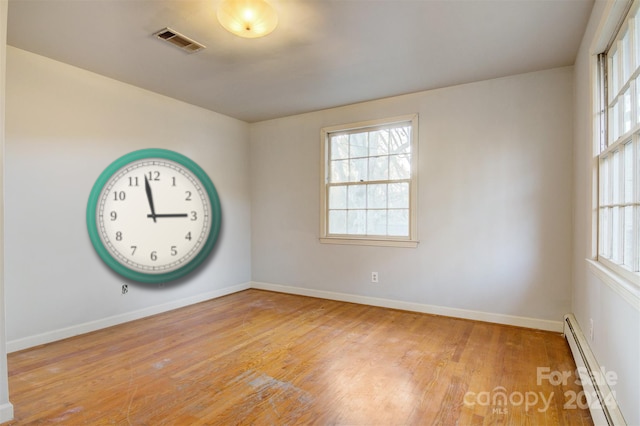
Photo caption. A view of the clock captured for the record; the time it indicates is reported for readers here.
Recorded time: 2:58
